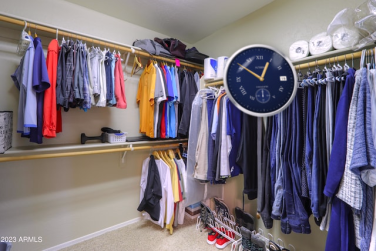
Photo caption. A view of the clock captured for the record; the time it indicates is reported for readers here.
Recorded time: 12:51
